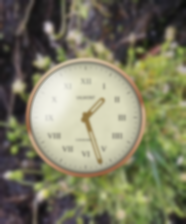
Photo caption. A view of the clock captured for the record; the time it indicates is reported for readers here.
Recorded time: 1:27
